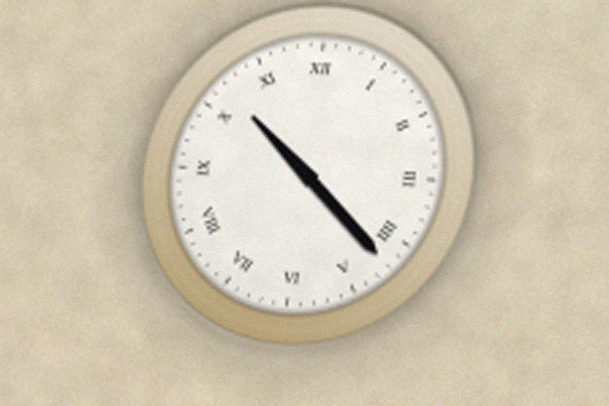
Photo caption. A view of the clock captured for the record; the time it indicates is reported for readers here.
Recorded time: 10:22
